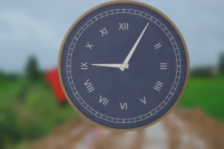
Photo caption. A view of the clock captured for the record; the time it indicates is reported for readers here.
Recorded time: 9:05
